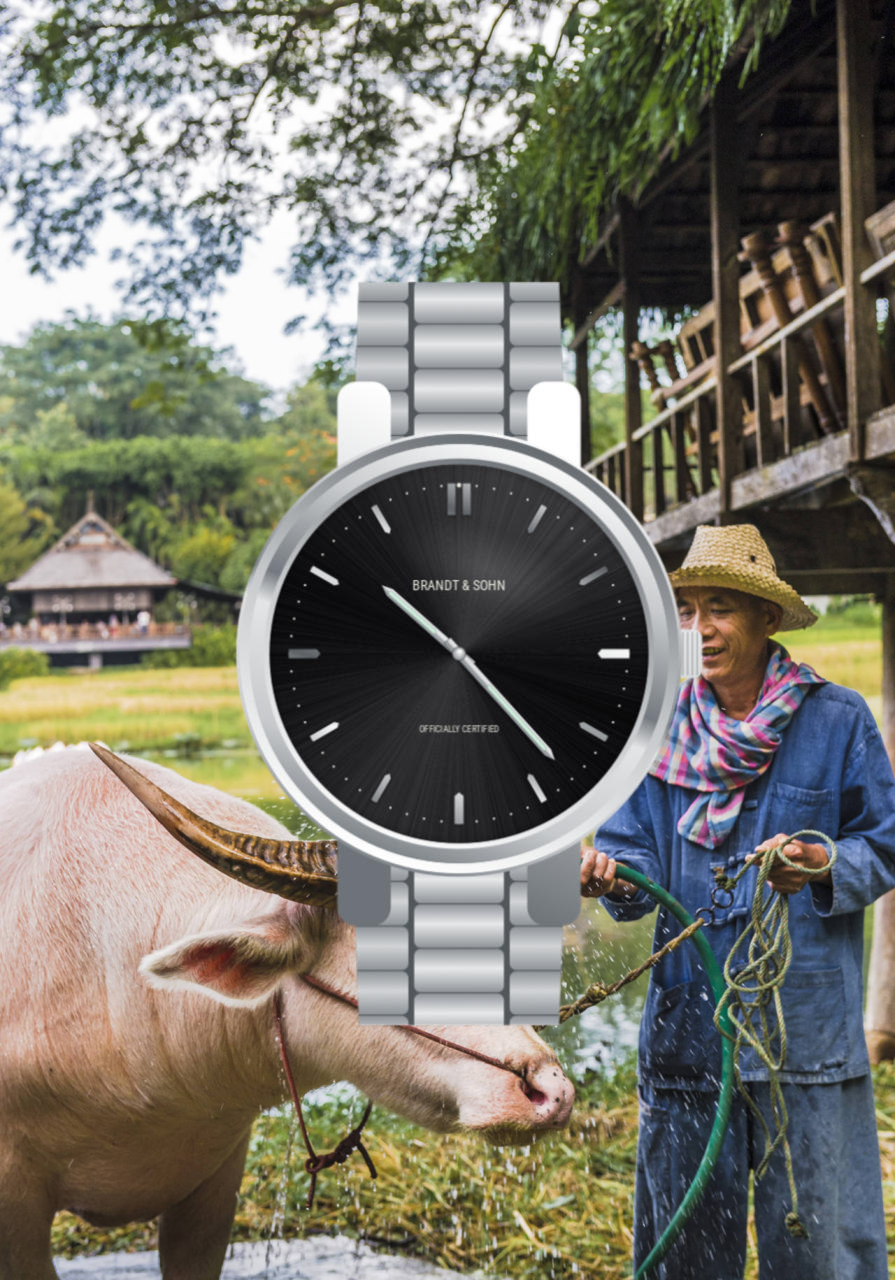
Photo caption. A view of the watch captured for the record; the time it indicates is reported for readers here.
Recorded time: 10:23
